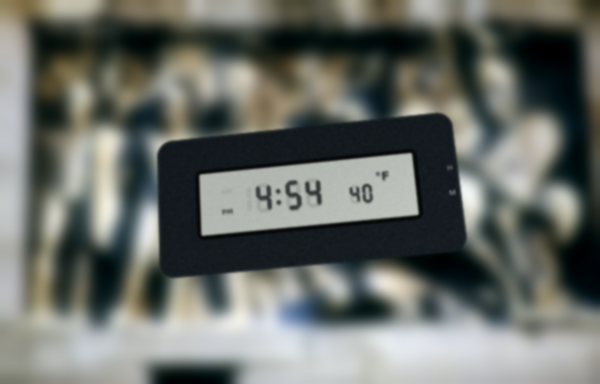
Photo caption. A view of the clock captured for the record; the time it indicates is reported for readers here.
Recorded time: 4:54
